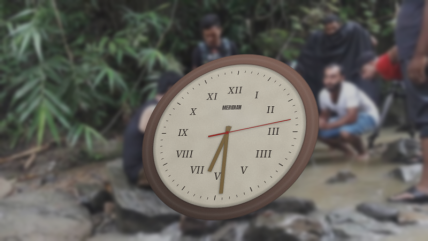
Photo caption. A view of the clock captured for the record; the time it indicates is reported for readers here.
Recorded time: 6:29:13
